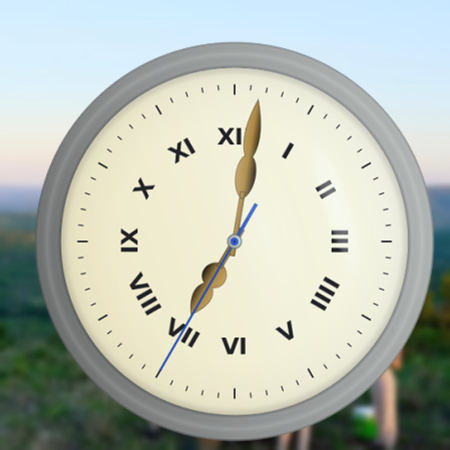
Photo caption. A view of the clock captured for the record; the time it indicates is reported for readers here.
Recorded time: 7:01:35
